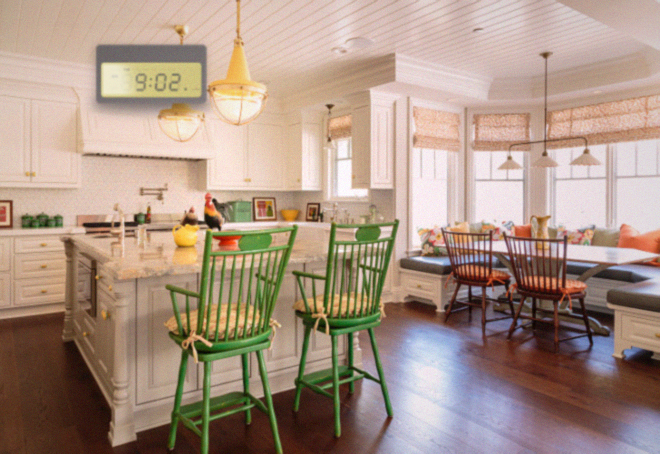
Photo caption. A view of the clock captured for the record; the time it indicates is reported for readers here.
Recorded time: 9:02
